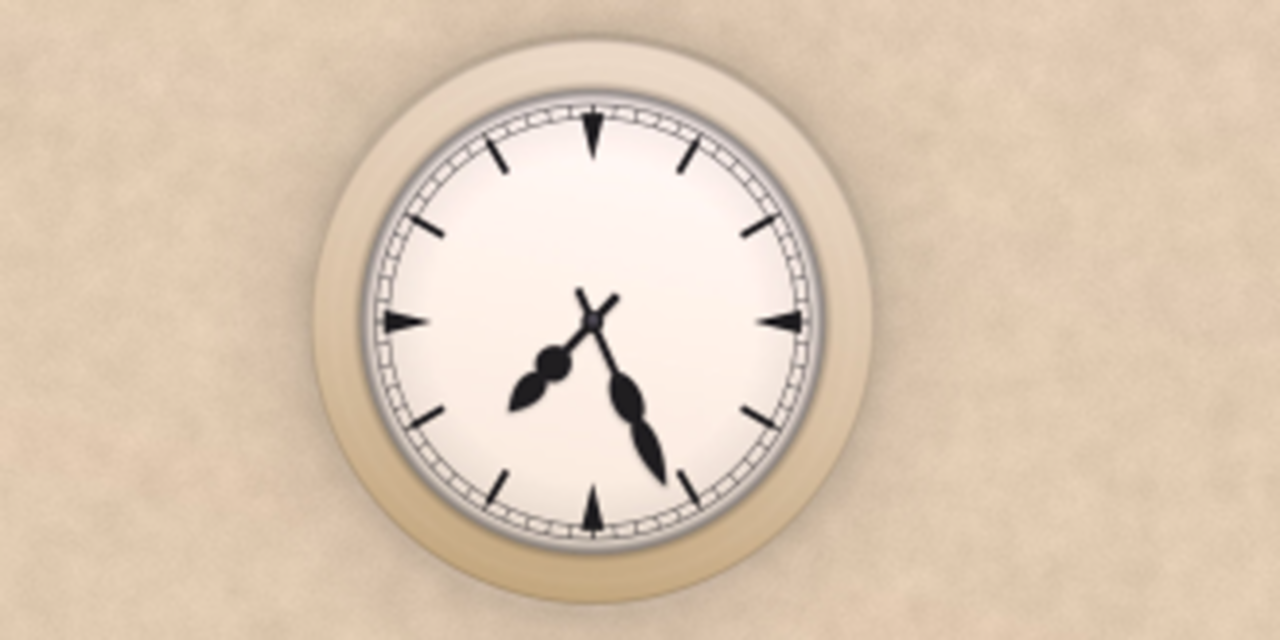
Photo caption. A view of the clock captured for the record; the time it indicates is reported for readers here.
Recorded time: 7:26
